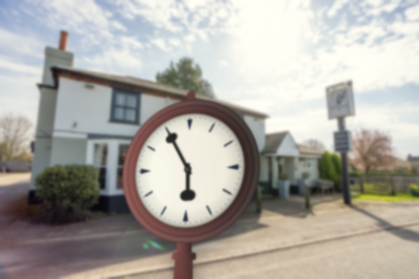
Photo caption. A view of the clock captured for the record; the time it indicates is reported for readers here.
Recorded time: 5:55
